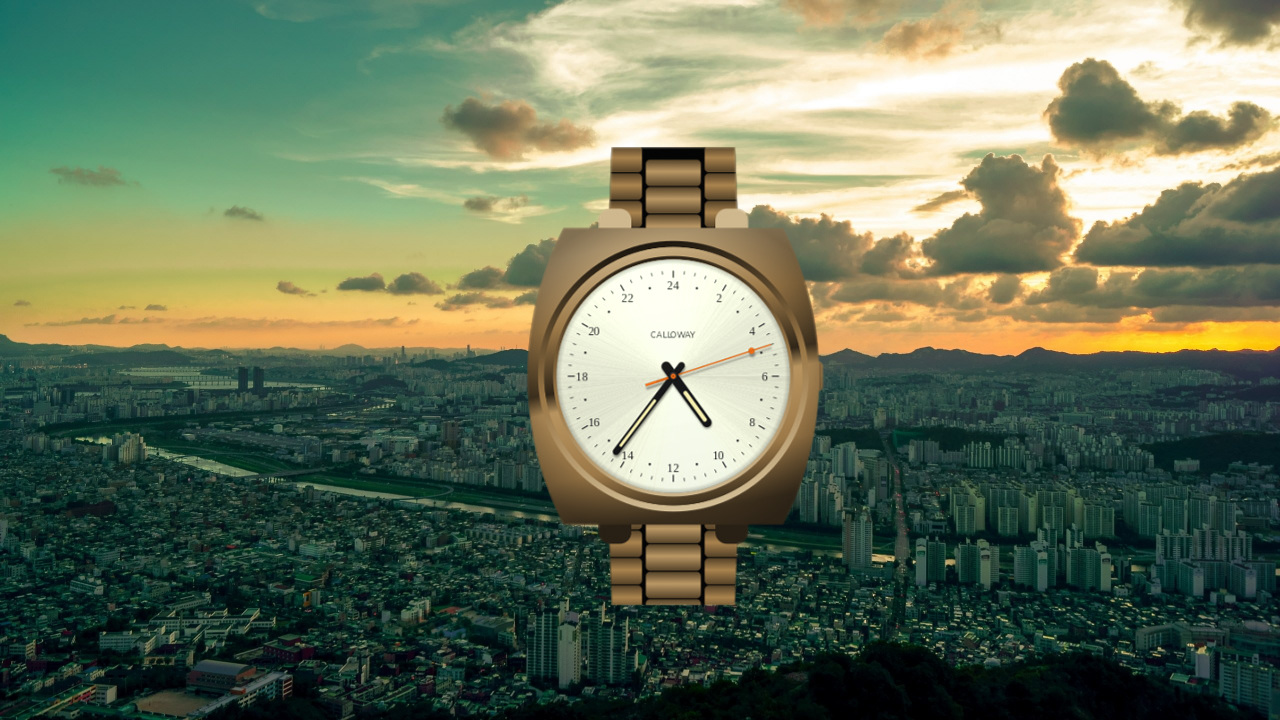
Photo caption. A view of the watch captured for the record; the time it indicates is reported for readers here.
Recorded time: 9:36:12
